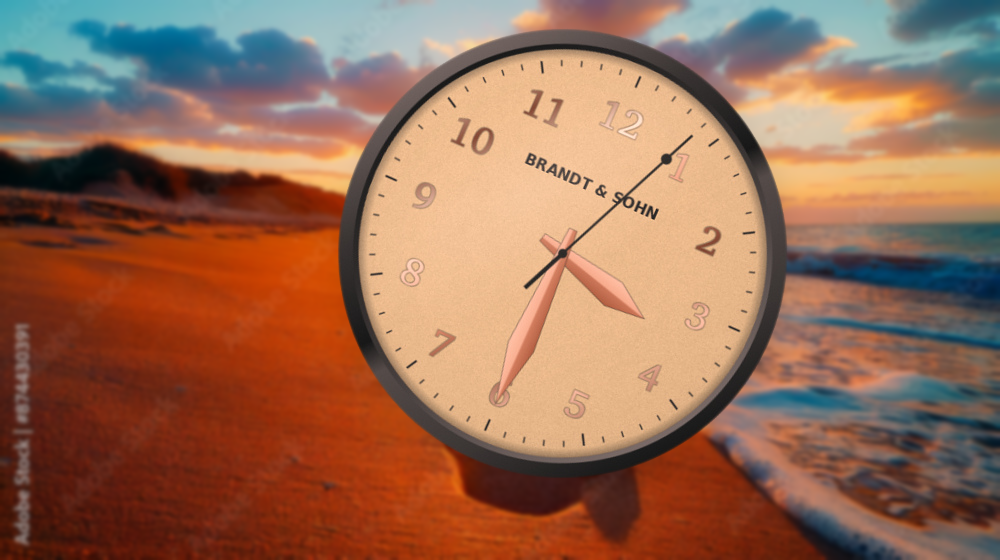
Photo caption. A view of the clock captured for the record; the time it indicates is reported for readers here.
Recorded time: 3:30:04
